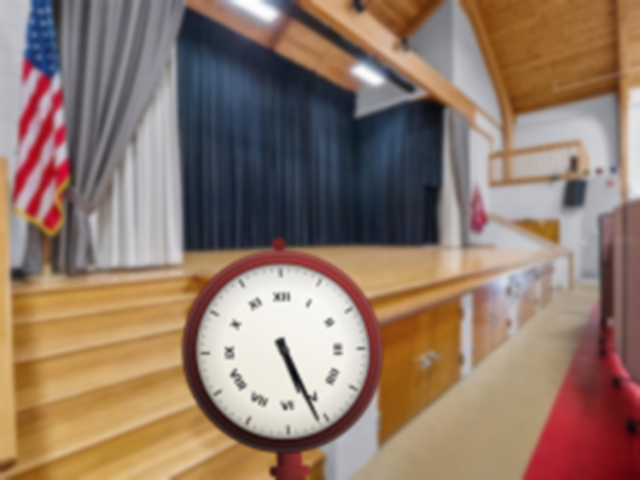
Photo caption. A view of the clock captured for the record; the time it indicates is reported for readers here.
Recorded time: 5:26
